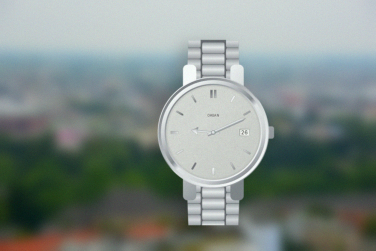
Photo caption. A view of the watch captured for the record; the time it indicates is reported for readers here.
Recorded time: 9:11
